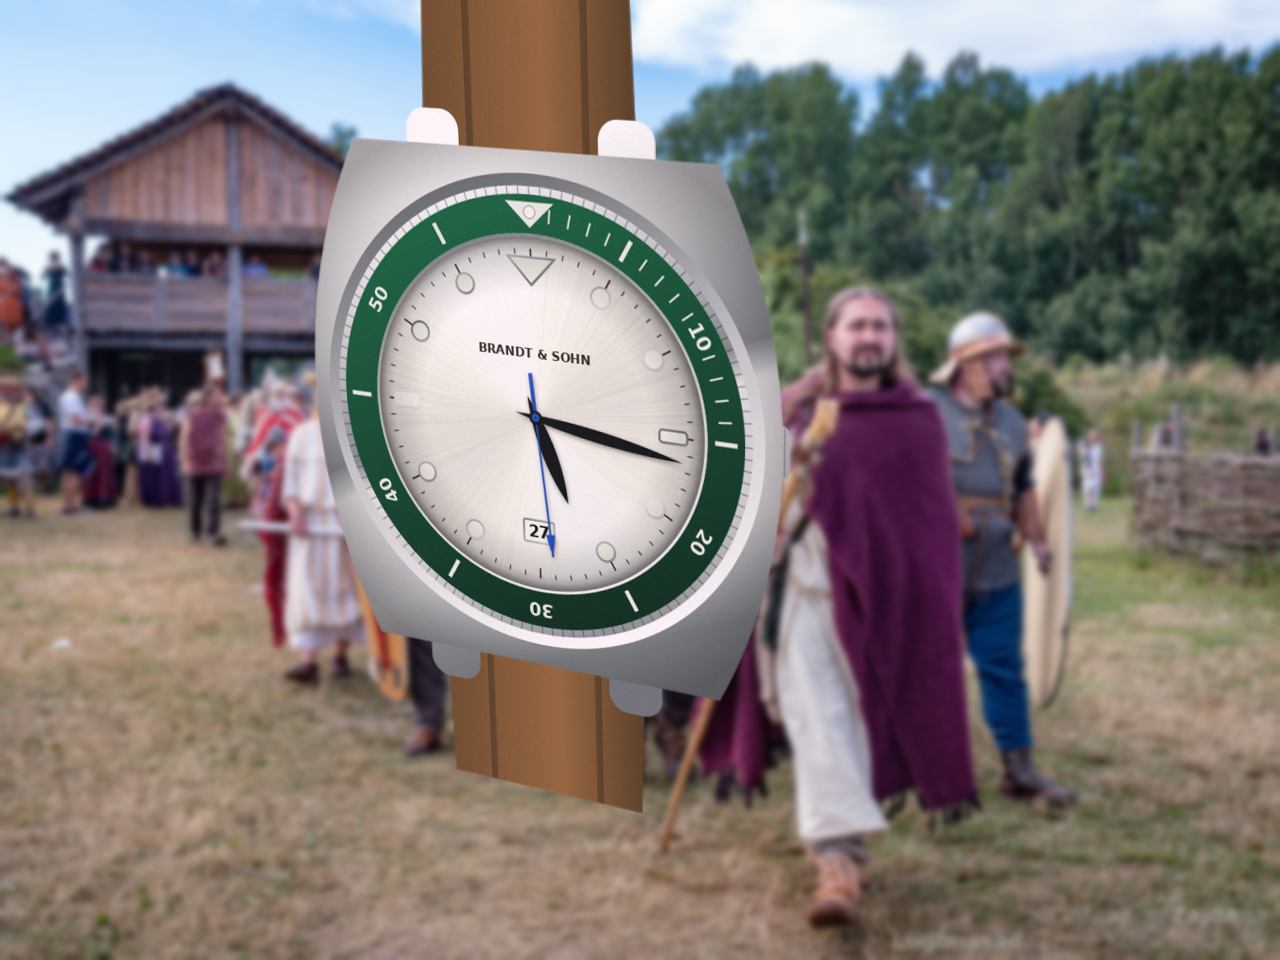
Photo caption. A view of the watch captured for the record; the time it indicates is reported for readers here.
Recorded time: 5:16:29
